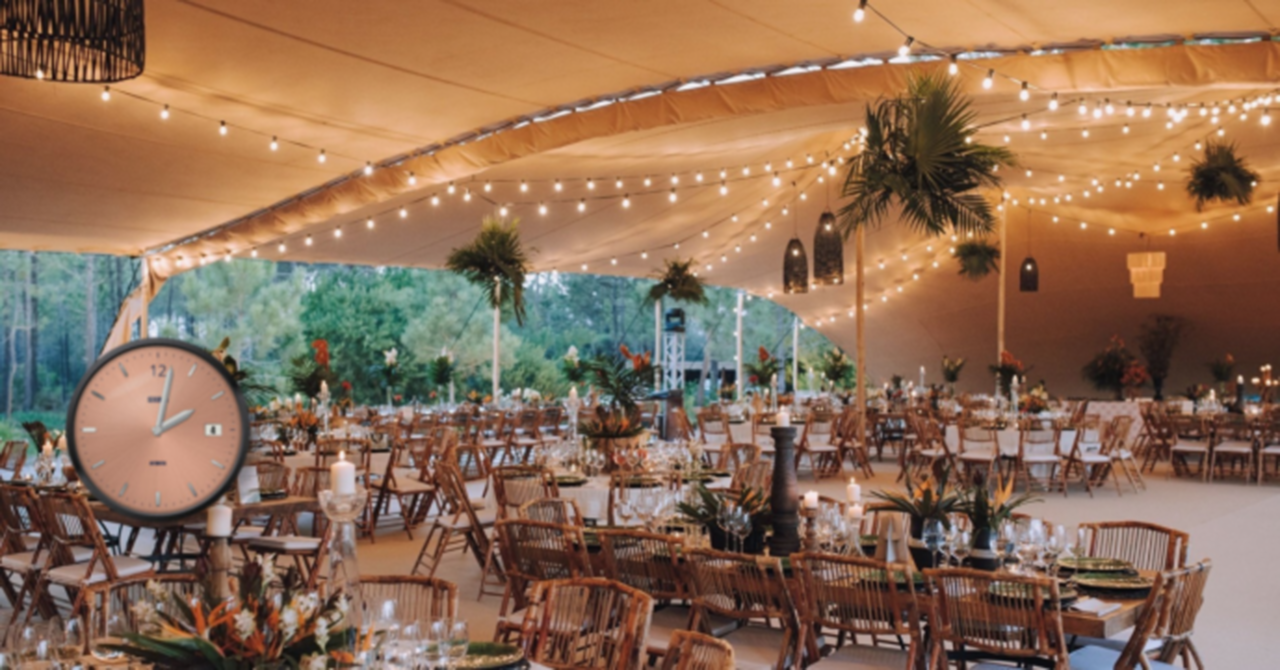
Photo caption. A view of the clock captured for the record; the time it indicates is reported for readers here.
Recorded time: 2:02
